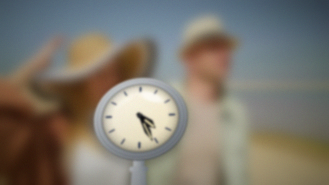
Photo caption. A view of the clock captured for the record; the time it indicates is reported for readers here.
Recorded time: 4:26
